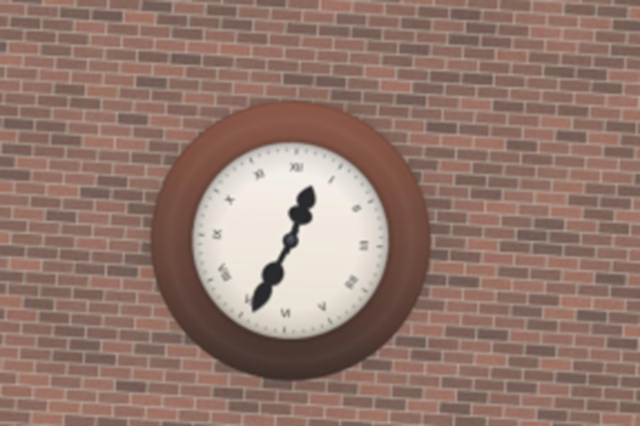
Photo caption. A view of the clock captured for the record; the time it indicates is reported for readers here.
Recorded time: 12:34
